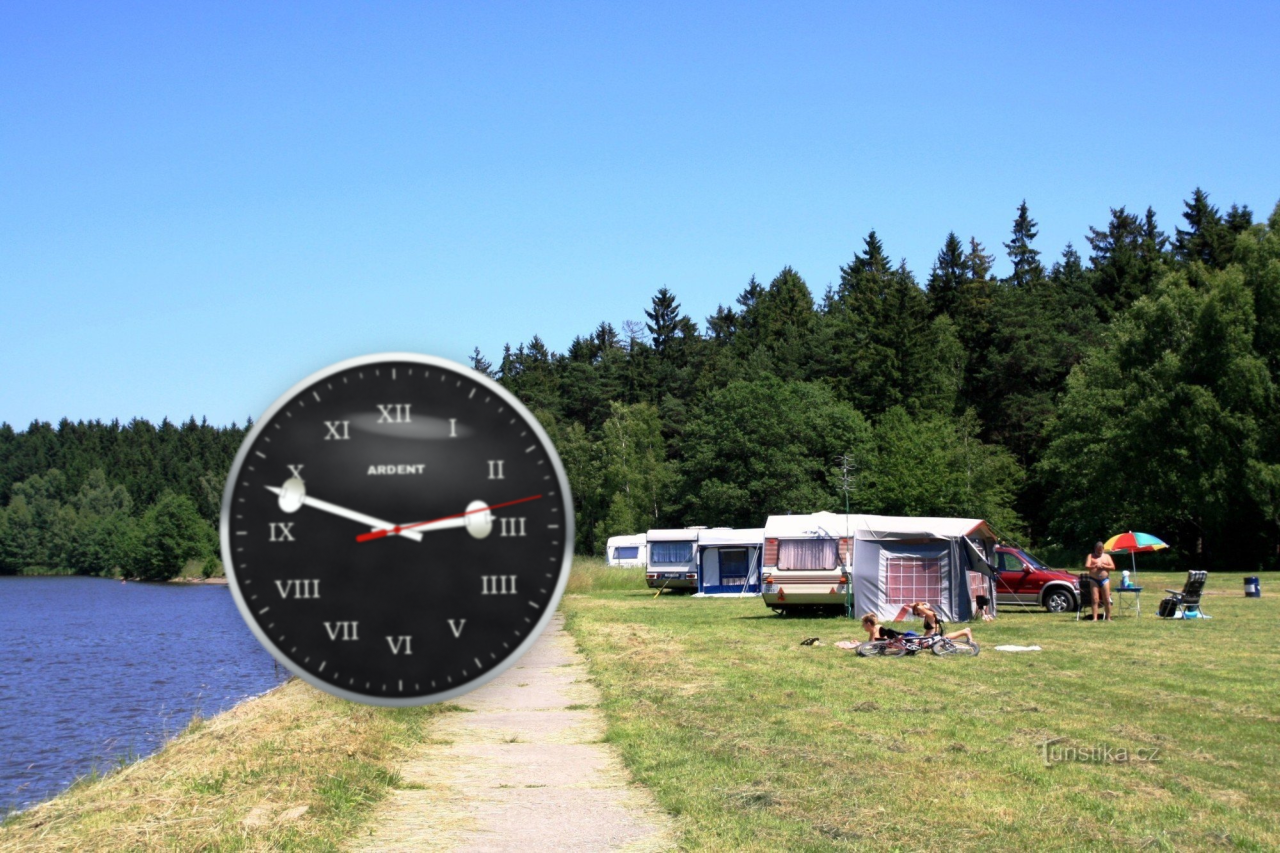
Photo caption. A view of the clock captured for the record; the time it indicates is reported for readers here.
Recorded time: 2:48:13
